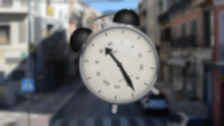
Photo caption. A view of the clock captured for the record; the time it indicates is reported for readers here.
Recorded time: 11:29
